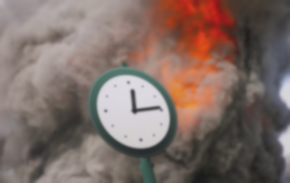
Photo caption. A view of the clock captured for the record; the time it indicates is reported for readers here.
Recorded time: 12:14
